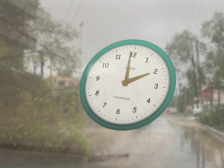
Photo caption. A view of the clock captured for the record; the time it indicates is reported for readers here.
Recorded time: 1:59
